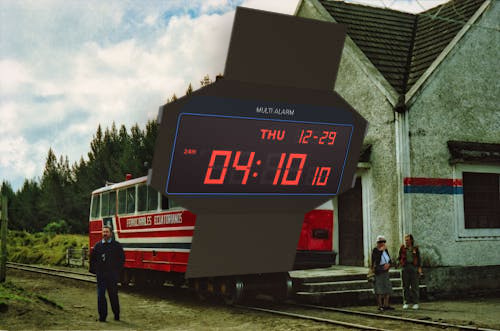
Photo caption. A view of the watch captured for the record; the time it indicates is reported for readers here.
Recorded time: 4:10:10
